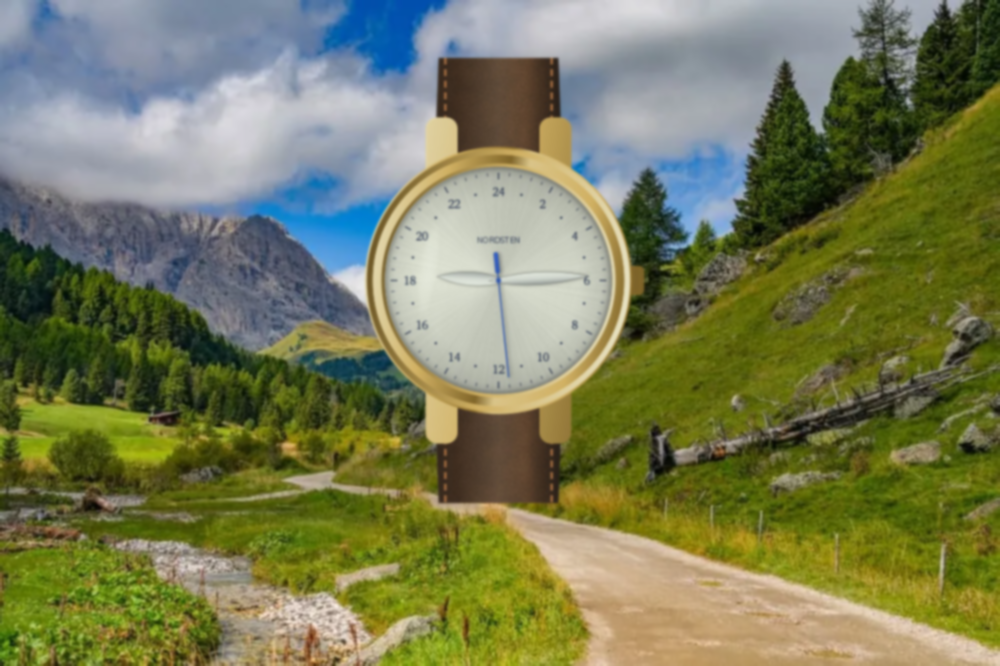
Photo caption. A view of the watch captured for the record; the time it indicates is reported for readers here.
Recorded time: 18:14:29
